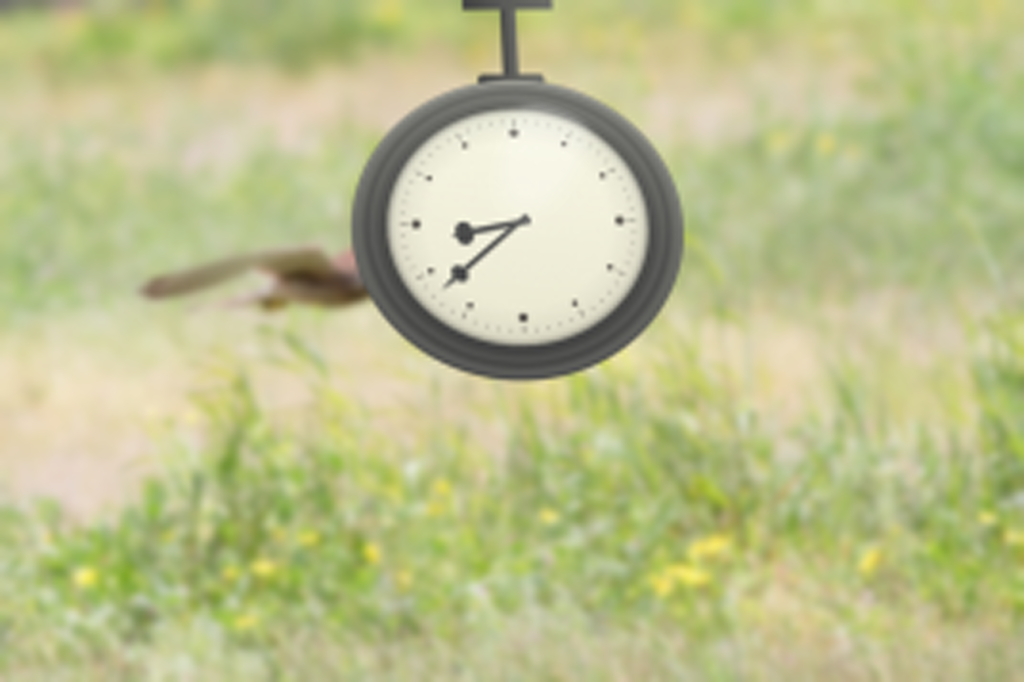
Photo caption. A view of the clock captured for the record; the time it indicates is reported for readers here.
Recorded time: 8:38
